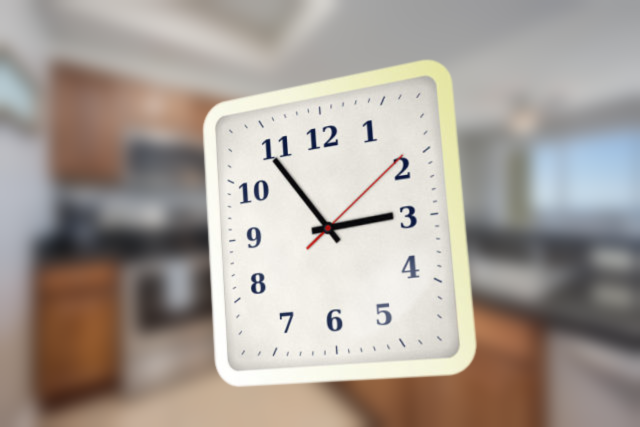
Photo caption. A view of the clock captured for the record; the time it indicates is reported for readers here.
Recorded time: 2:54:09
